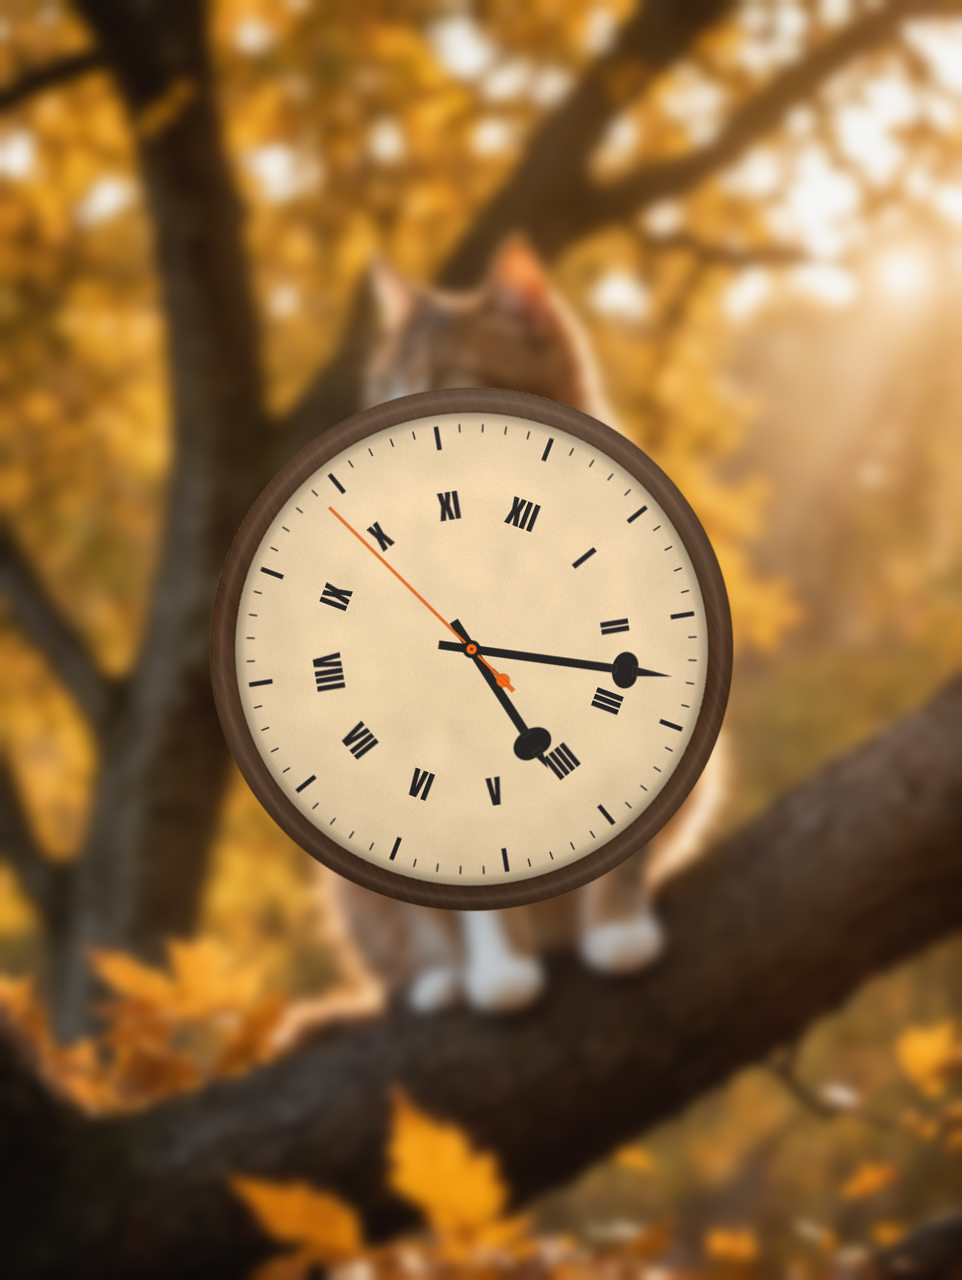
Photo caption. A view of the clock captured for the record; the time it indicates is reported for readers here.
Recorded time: 4:12:49
